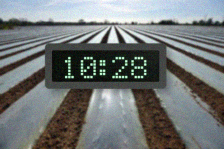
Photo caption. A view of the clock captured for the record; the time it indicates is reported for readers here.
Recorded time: 10:28
